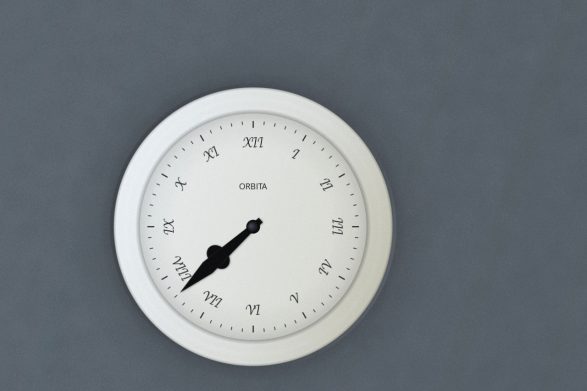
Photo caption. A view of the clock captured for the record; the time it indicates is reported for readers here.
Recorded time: 7:38
